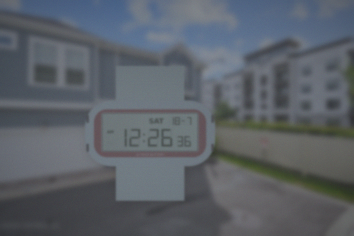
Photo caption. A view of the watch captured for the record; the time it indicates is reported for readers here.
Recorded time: 12:26:36
